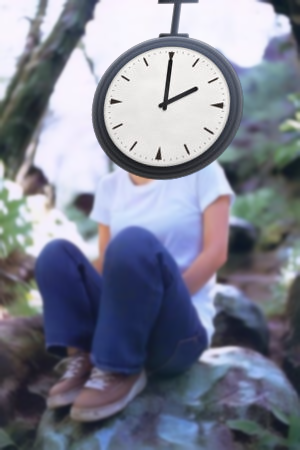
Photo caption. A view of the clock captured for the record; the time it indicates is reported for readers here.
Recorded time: 2:00
